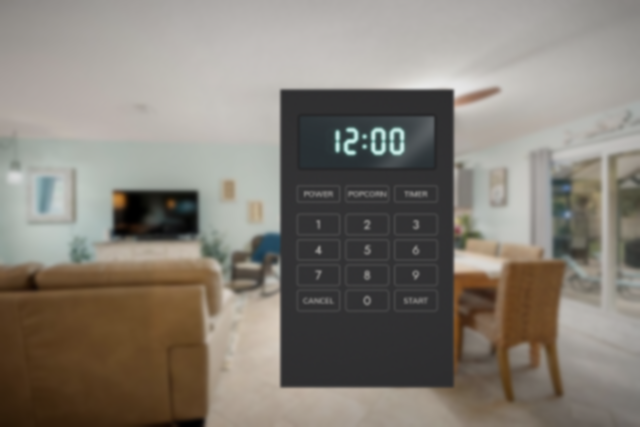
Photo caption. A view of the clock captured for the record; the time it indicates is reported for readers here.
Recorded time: 12:00
